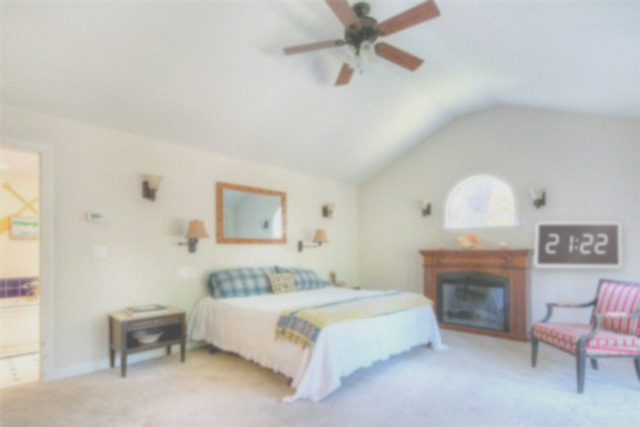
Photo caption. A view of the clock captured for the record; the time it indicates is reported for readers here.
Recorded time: 21:22
